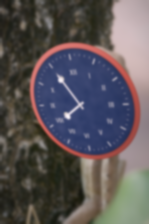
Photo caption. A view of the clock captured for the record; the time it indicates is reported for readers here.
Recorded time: 7:55
